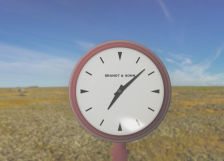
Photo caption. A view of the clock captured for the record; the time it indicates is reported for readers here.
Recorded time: 7:08
